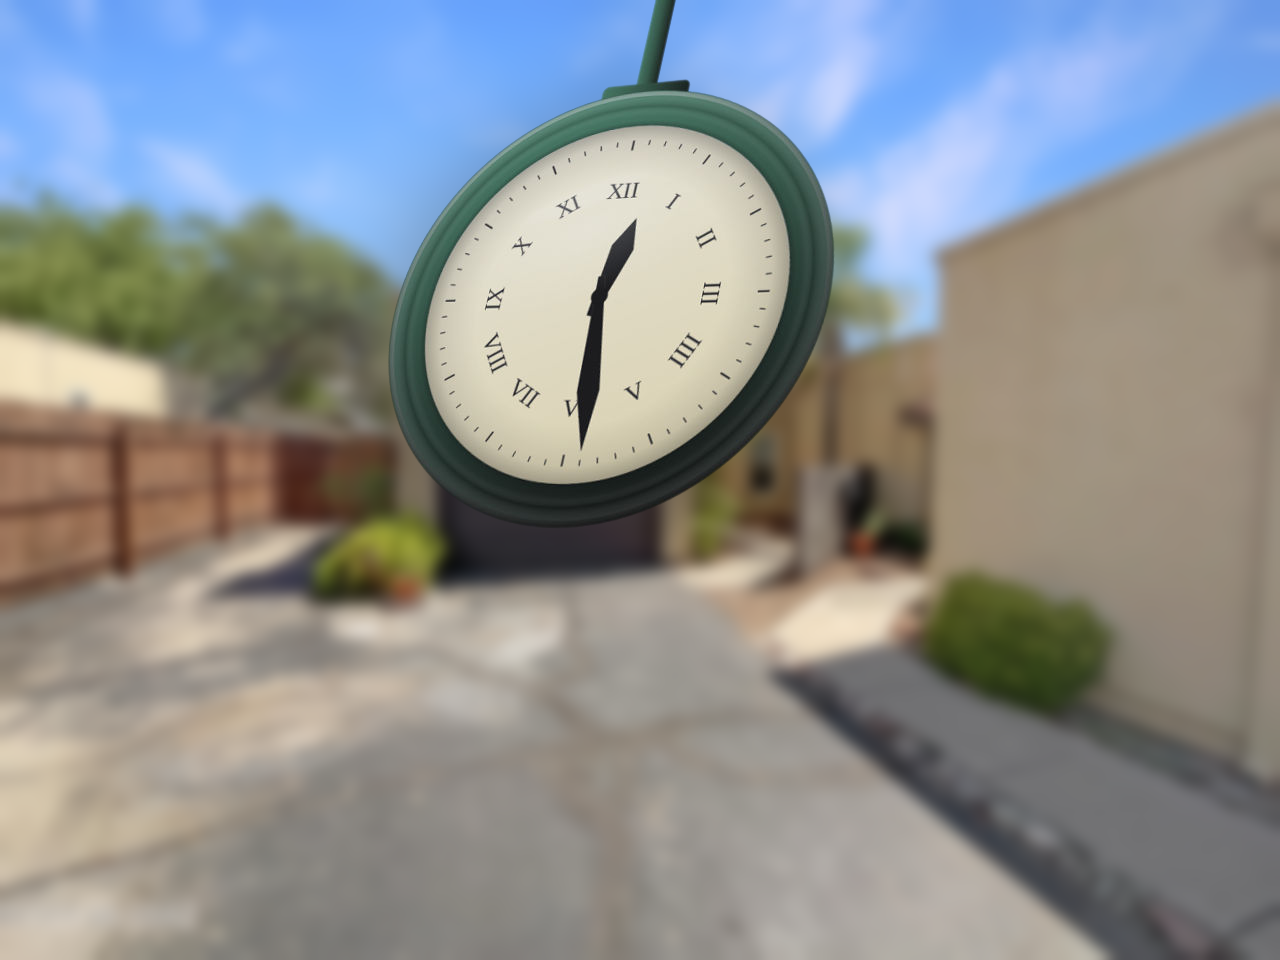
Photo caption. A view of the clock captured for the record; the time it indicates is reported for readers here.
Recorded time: 12:29
